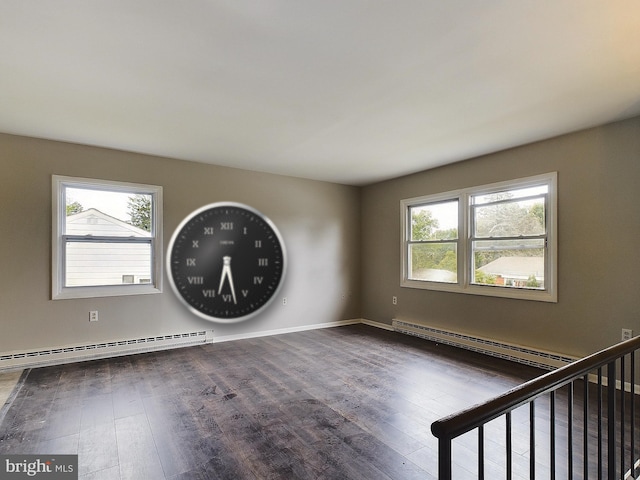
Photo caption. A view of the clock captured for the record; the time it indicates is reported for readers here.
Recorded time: 6:28
